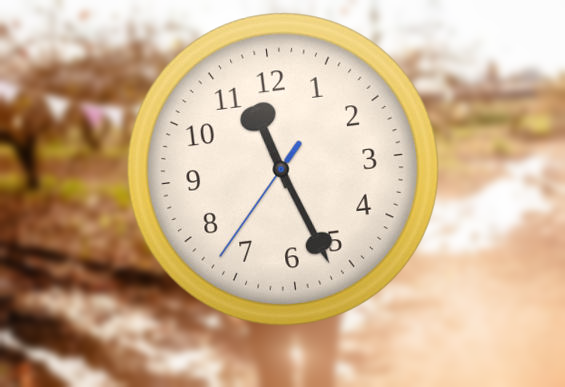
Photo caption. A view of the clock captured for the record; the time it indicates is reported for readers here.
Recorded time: 11:26:37
